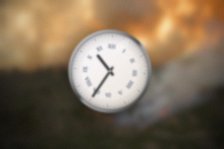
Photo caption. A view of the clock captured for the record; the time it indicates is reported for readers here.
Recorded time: 10:35
